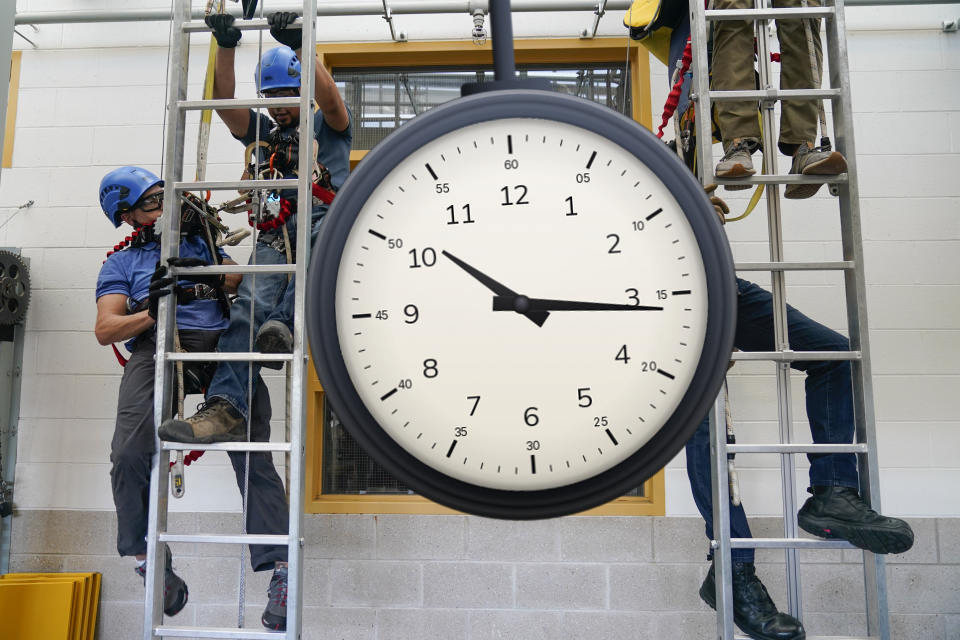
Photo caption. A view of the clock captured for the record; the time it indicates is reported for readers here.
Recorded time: 10:16
